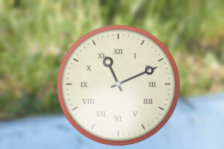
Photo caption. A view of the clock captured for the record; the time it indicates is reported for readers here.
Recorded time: 11:11
